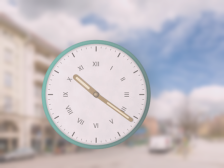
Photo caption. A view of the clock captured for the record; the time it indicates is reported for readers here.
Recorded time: 10:21
